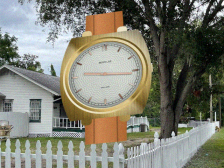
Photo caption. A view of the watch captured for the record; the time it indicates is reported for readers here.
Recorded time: 9:16
